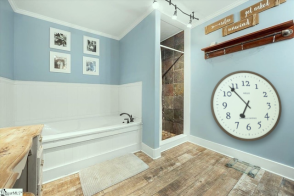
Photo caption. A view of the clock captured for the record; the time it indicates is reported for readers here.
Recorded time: 6:53
